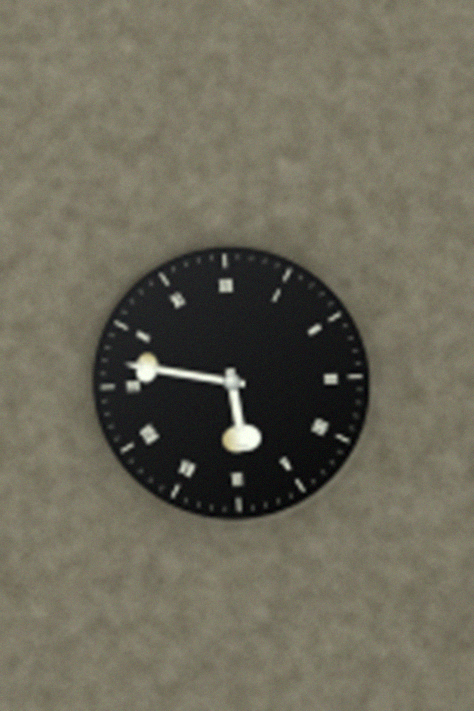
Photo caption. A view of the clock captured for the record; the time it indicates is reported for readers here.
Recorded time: 5:47
